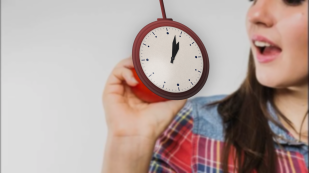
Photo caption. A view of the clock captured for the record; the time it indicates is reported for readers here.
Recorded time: 1:03
